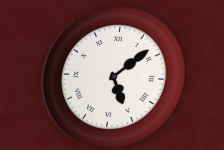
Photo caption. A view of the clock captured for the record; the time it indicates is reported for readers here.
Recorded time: 5:08
